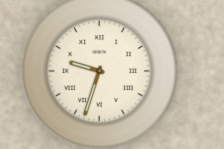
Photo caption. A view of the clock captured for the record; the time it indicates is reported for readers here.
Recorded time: 9:33
